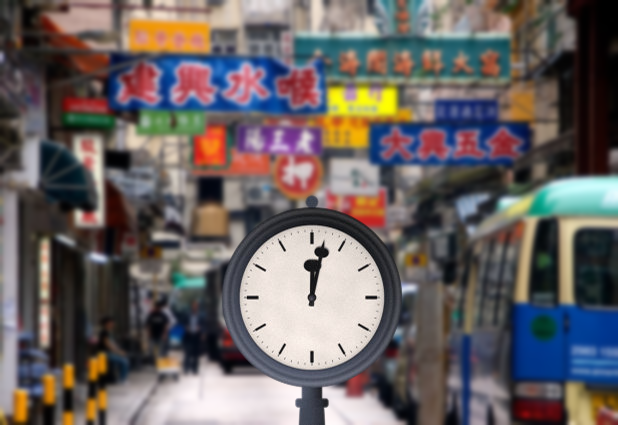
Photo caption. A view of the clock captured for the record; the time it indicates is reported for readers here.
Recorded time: 12:02
